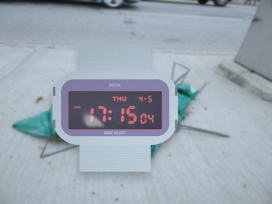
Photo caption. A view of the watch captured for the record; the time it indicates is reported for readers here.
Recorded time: 17:15:04
